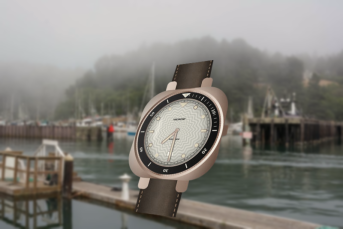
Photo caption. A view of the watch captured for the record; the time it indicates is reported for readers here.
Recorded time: 7:30
